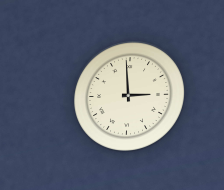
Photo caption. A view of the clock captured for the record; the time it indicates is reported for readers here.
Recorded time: 2:59
